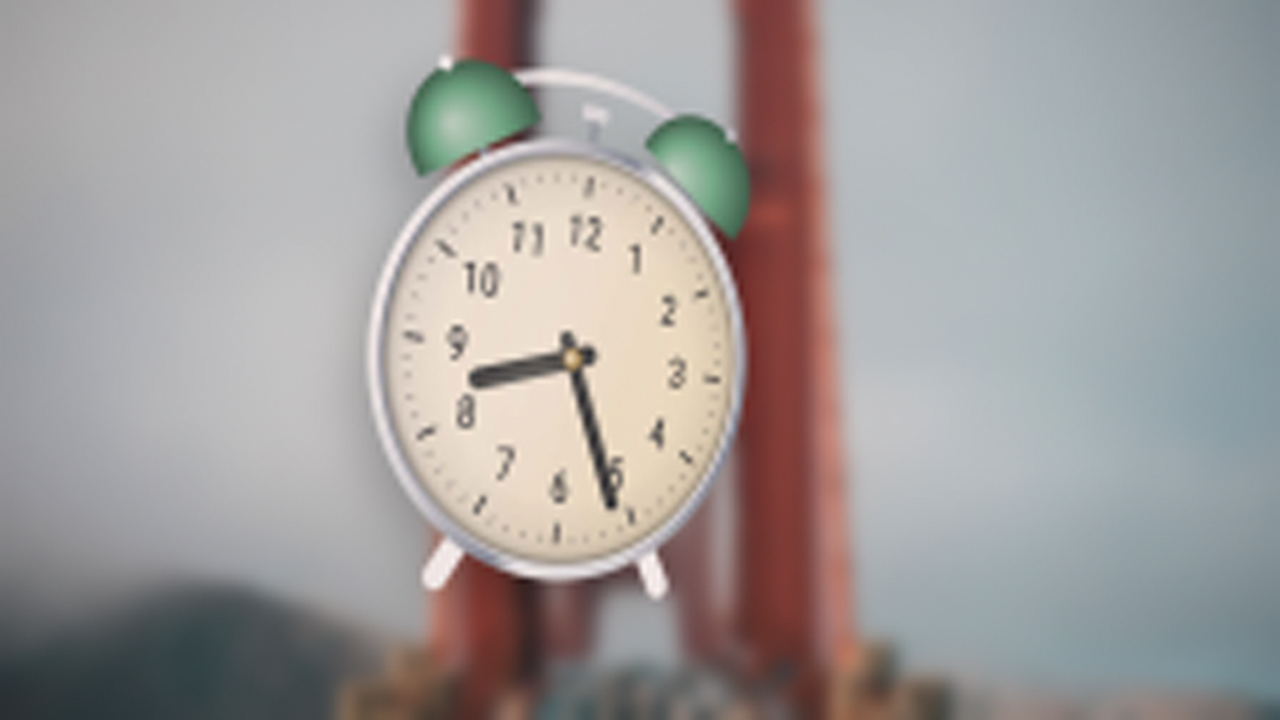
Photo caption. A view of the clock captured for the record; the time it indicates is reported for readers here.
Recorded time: 8:26
